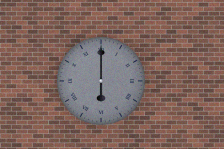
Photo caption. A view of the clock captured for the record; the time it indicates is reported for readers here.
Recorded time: 6:00
